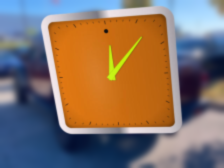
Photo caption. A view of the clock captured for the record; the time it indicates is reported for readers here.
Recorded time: 12:07
